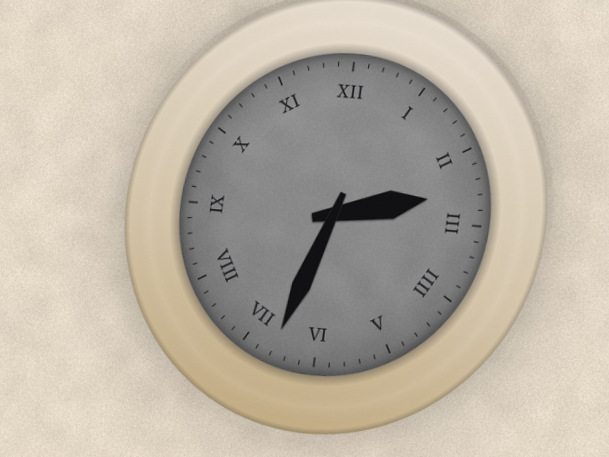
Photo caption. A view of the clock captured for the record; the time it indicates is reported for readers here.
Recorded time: 2:33
